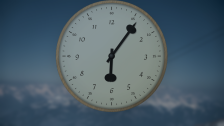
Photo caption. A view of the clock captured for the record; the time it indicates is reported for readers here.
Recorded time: 6:06
